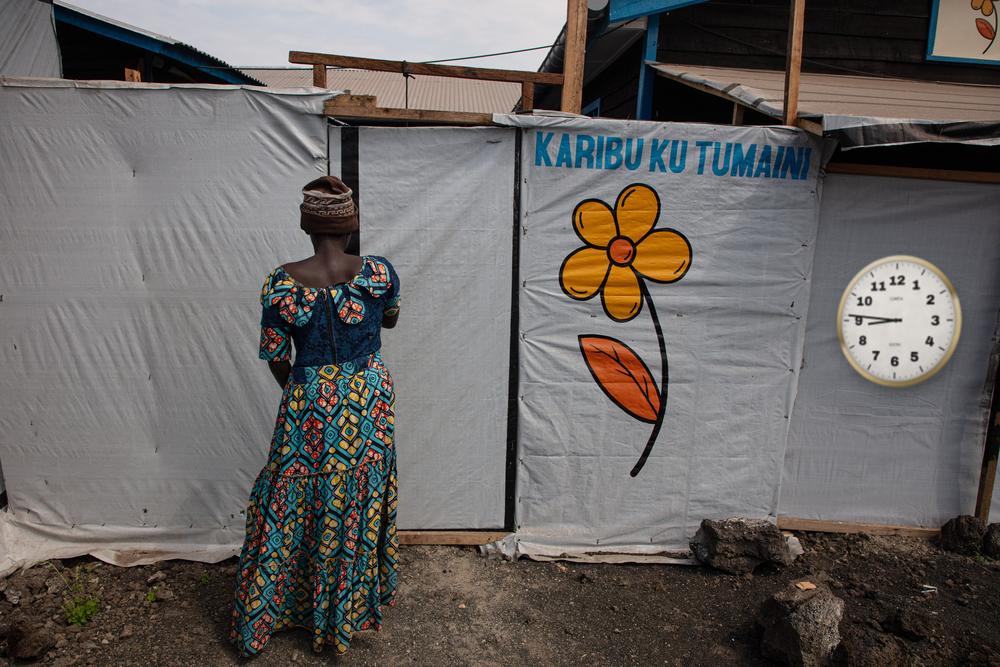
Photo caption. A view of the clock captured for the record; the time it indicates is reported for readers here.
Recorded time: 8:46
